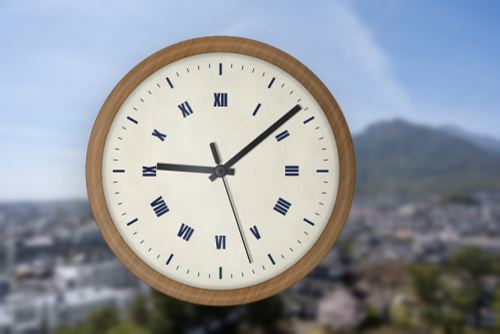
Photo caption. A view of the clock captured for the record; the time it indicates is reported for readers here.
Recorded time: 9:08:27
